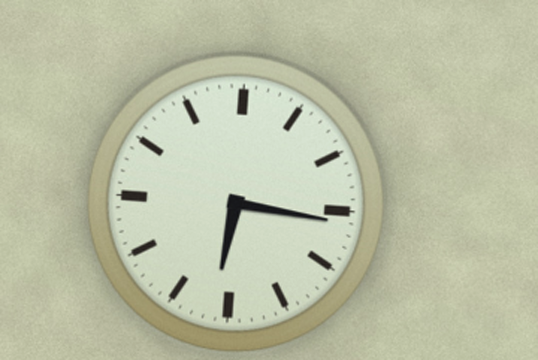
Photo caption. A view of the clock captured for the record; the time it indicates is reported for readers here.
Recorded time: 6:16
